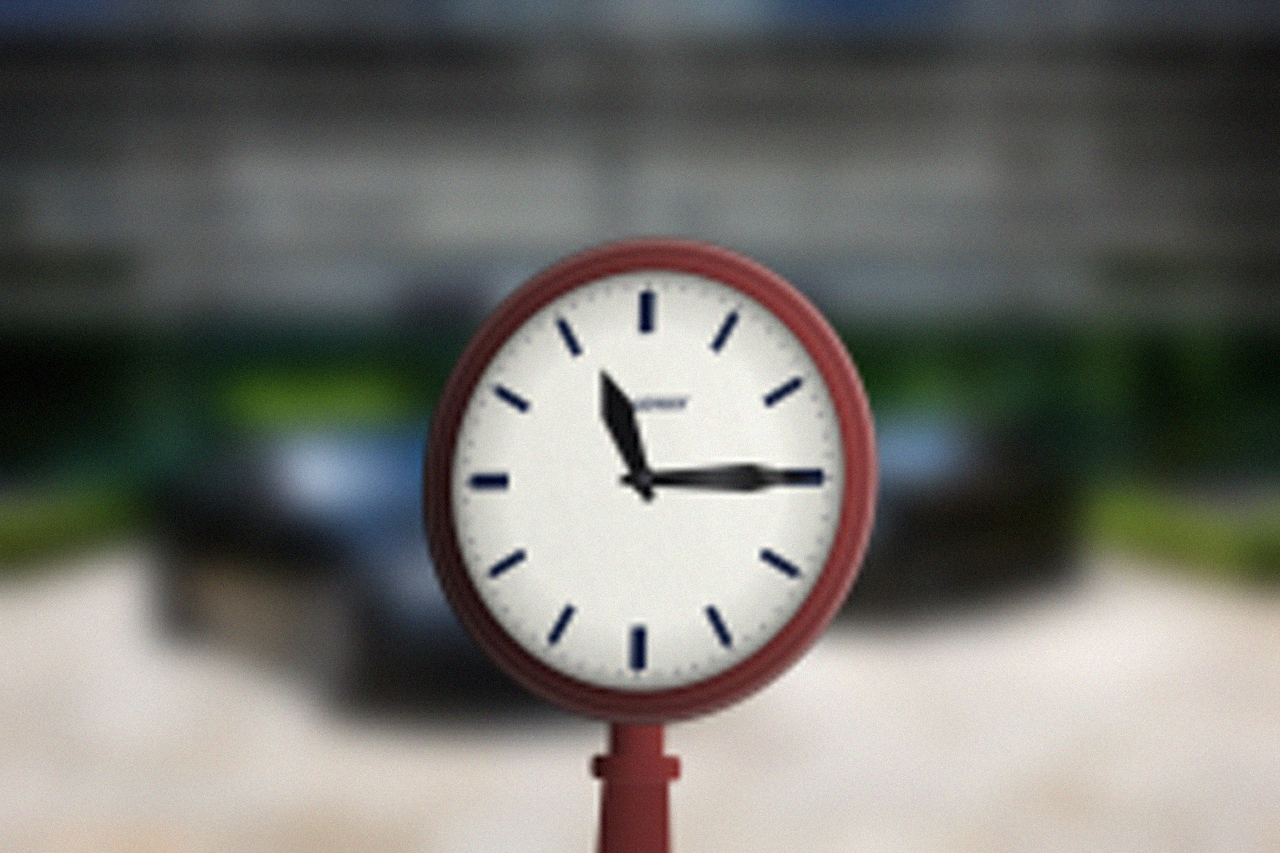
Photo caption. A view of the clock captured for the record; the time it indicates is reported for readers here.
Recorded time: 11:15
